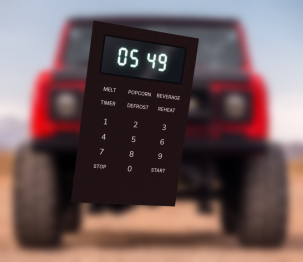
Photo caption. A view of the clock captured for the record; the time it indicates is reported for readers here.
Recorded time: 5:49
